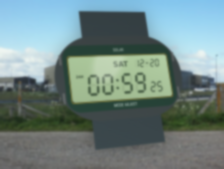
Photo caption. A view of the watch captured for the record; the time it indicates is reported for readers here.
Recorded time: 0:59
